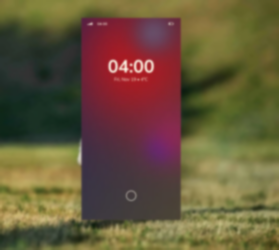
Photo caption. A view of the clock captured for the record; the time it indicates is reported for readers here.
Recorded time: 4:00
